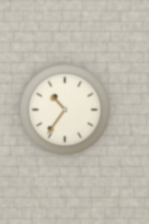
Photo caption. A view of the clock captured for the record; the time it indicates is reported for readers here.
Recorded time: 10:36
